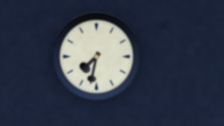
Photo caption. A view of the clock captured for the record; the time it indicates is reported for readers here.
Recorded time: 7:32
